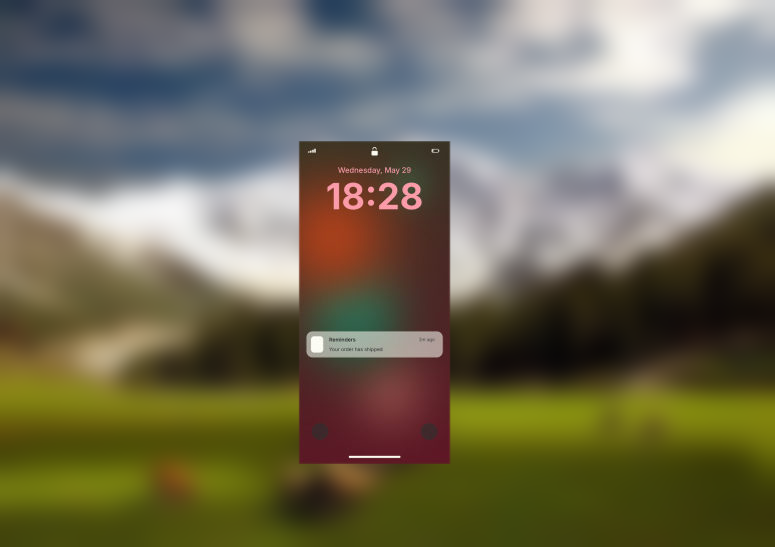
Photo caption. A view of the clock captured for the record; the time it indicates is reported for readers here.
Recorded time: 18:28
